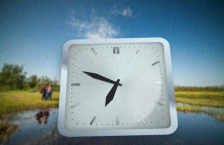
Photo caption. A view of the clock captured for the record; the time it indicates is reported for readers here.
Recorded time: 6:49
